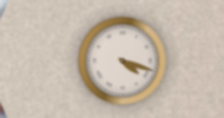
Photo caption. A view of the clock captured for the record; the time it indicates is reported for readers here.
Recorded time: 4:18
